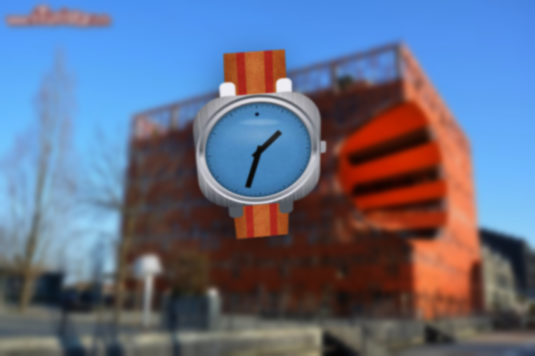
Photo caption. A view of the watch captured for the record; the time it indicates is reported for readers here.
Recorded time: 1:33
